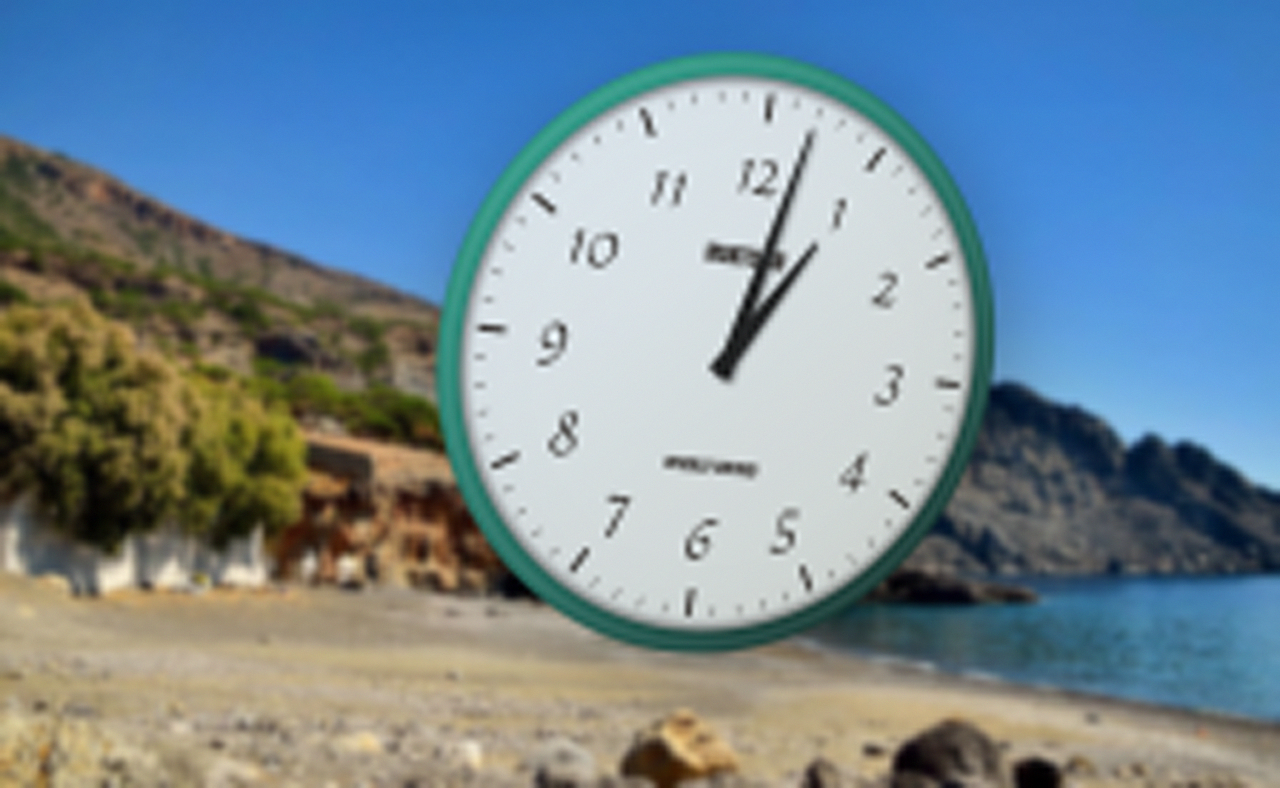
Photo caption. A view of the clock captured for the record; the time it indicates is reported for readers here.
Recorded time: 1:02
